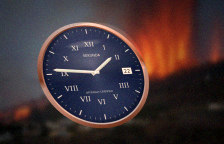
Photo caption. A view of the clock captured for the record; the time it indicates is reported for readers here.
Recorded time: 1:46
